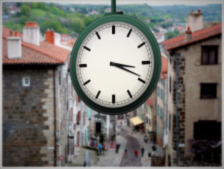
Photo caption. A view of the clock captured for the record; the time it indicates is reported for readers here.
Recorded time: 3:19
